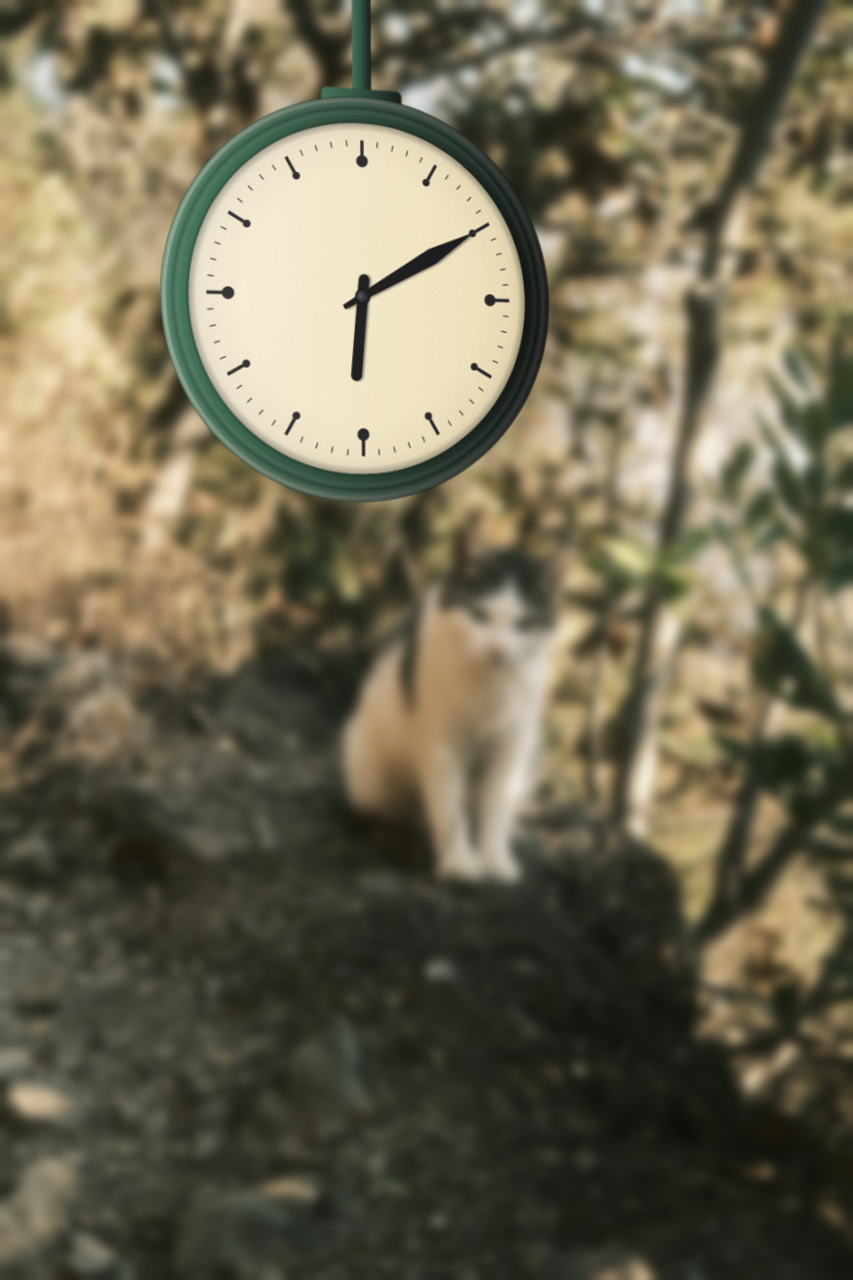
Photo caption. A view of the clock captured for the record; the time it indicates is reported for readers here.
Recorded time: 6:10
